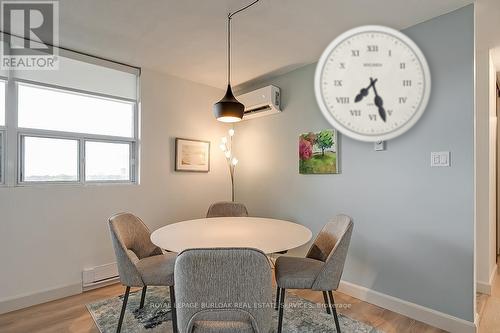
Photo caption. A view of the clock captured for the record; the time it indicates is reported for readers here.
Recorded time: 7:27
